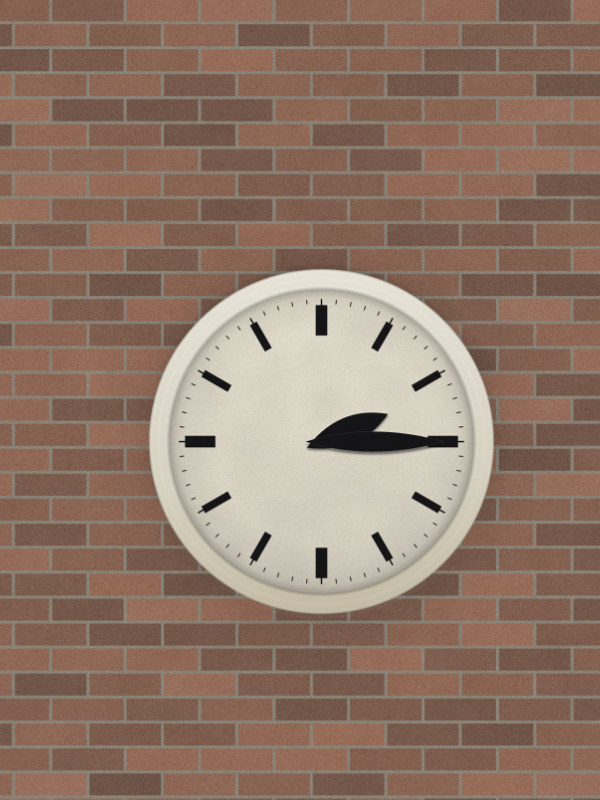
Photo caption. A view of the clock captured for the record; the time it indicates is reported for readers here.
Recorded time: 2:15
